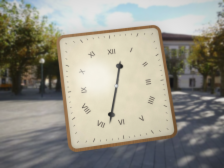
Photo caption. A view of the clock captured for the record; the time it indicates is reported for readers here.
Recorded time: 12:33
